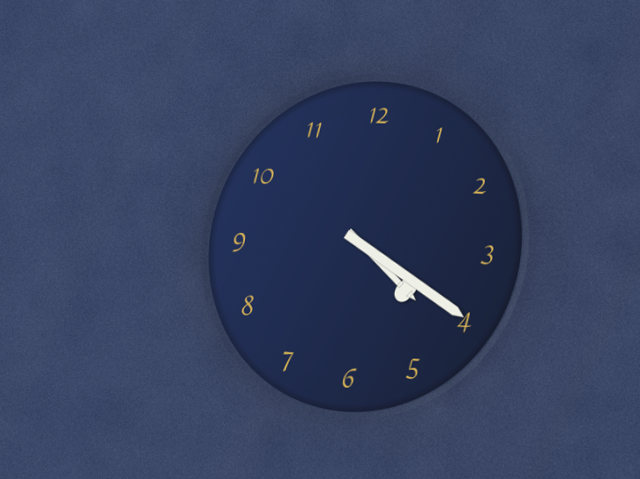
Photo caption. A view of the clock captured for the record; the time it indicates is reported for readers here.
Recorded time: 4:20
